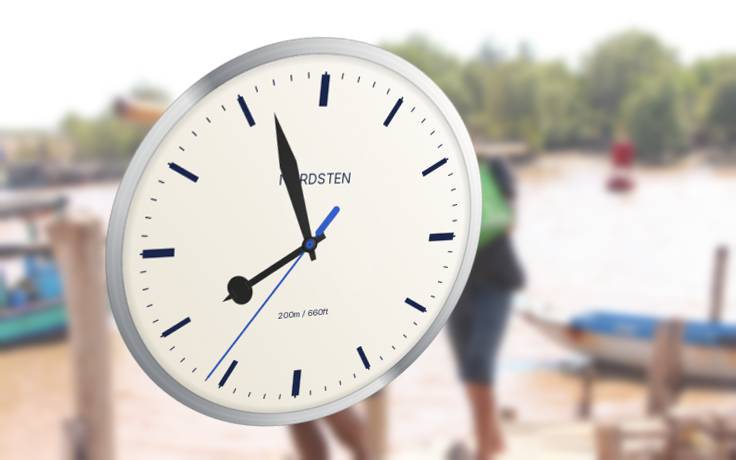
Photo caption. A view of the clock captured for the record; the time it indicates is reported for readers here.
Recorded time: 7:56:36
